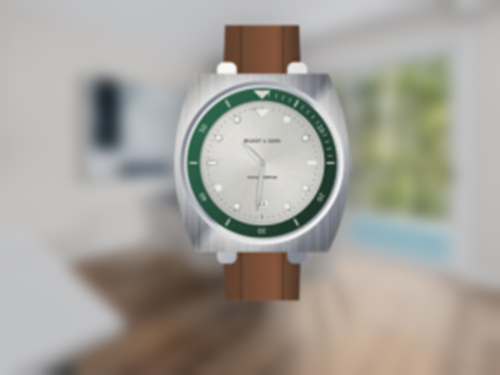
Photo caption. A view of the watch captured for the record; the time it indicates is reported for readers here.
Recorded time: 10:31
